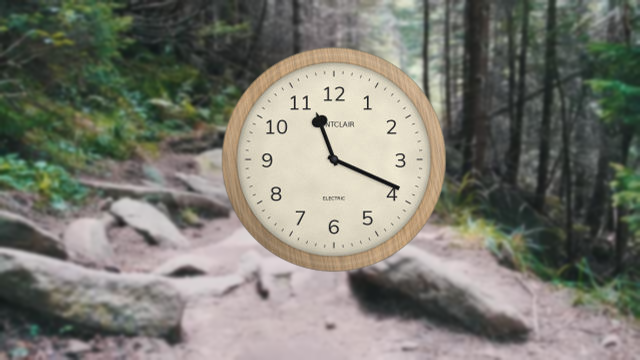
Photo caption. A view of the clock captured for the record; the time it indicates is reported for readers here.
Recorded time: 11:19
